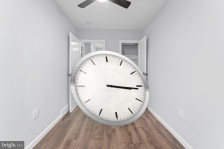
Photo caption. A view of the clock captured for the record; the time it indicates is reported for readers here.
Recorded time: 3:16
